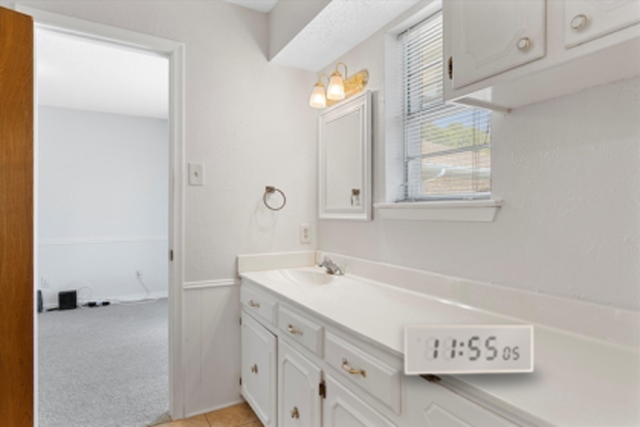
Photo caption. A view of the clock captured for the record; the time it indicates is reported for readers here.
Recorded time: 11:55:05
